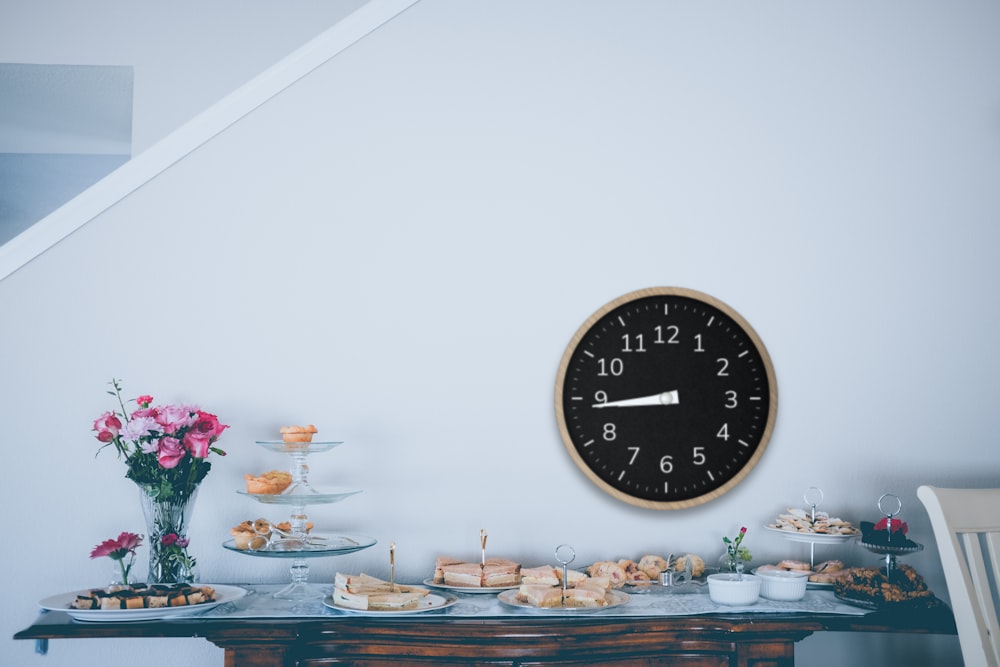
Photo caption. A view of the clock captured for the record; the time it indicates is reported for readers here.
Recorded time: 8:44
